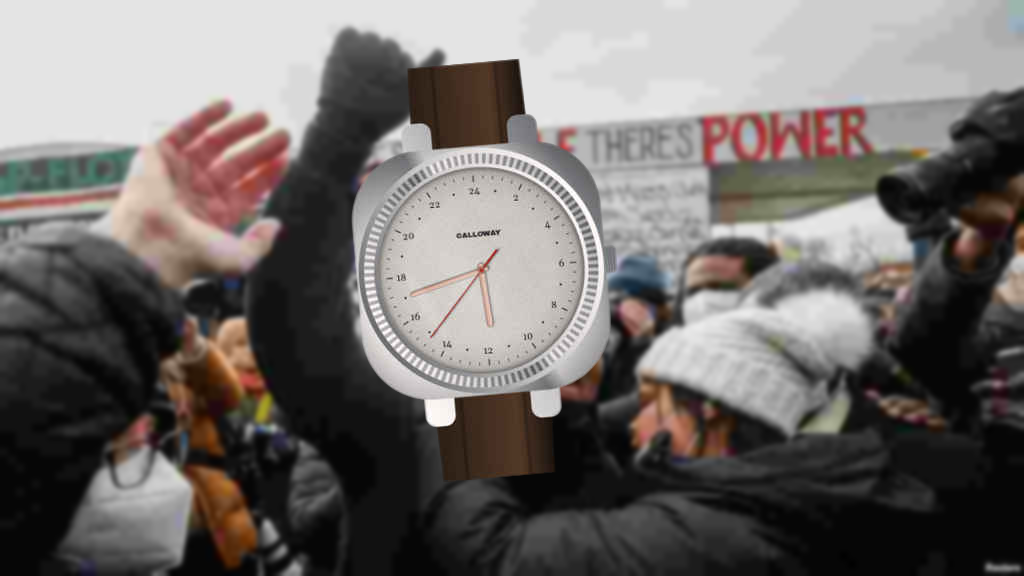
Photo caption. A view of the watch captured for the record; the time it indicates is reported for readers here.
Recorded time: 11:42:37
